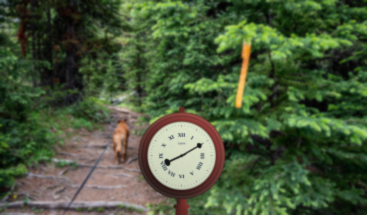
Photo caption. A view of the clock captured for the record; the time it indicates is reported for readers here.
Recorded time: 8:10
